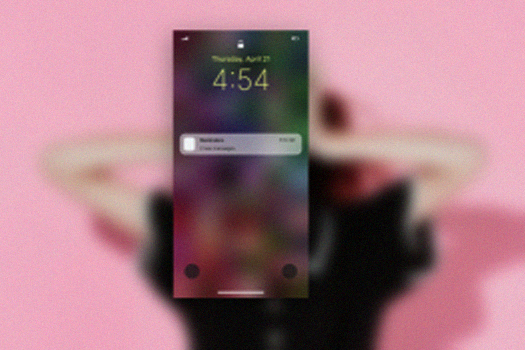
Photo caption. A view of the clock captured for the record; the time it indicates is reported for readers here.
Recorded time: 4:54
